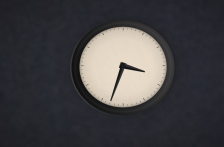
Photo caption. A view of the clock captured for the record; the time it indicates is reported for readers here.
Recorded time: 3:33
